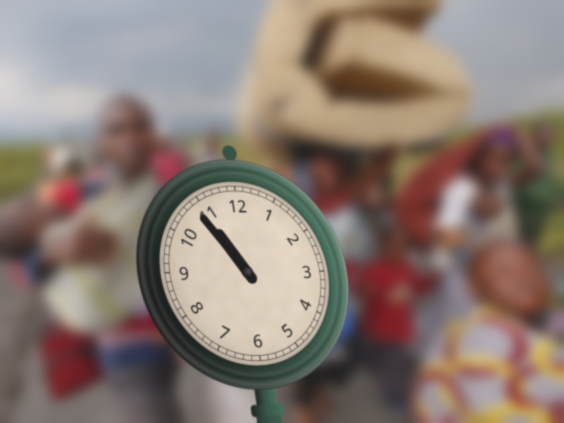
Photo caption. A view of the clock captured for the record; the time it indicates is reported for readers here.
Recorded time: 10:54
